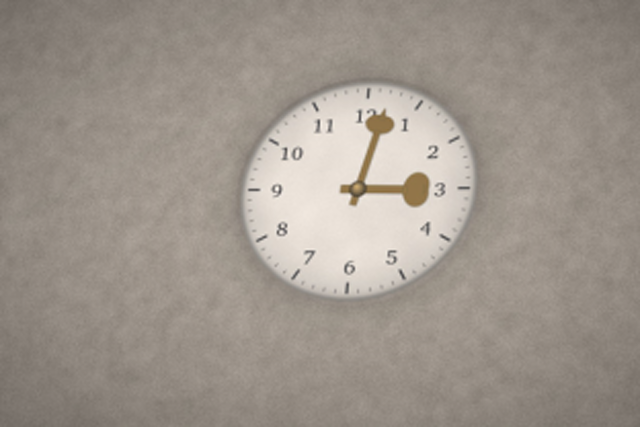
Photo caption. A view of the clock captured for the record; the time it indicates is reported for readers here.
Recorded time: 3:02
